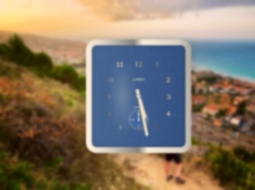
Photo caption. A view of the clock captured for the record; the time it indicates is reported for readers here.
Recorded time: 5:28
